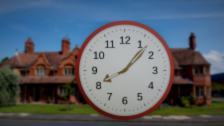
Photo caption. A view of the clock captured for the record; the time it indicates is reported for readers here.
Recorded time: 8:07
